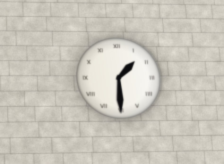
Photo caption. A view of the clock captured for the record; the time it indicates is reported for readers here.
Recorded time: 1:30
